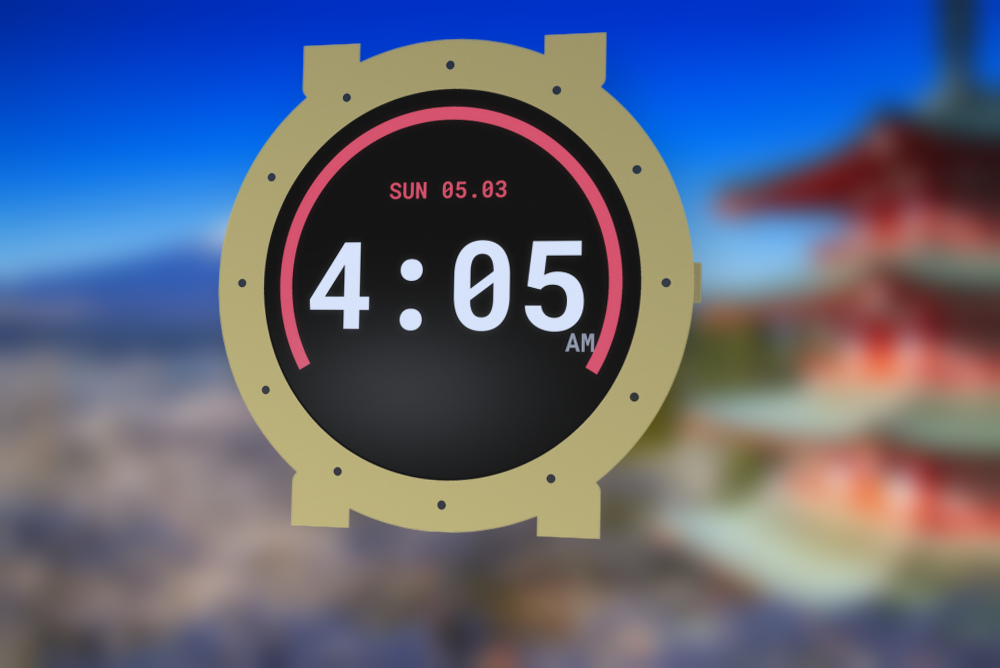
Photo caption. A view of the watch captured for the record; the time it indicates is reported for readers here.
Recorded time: 4:05
